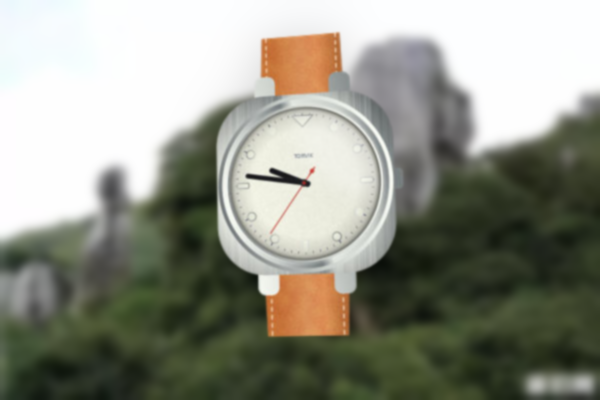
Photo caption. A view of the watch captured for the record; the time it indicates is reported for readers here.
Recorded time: 9:46:36
